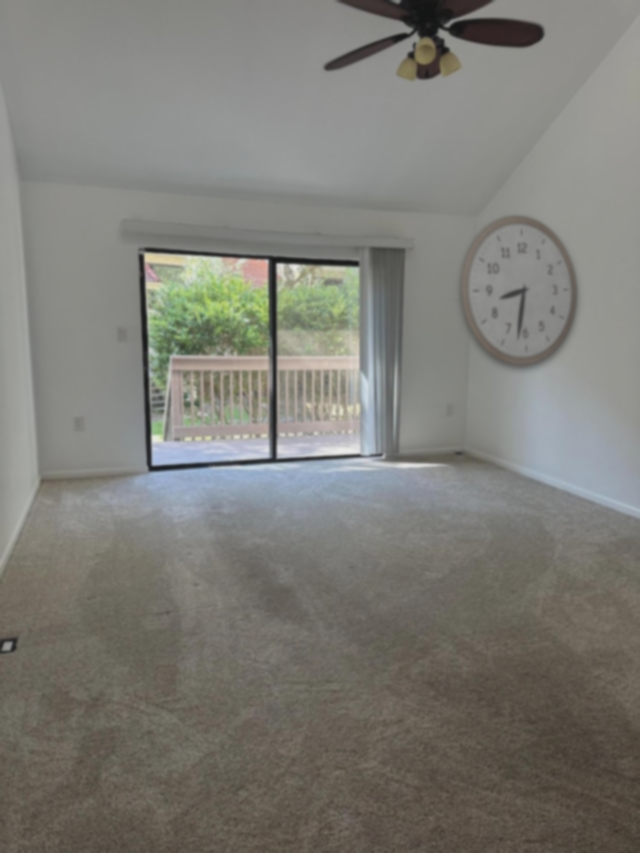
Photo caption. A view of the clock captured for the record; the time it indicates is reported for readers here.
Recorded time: 8:32
